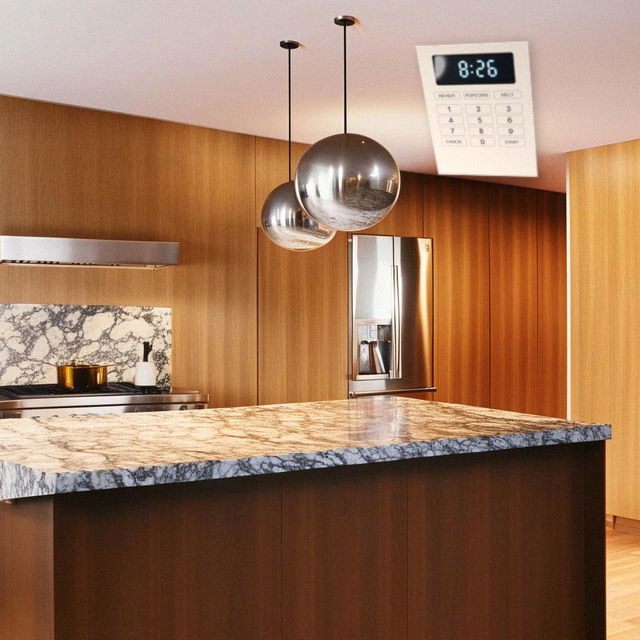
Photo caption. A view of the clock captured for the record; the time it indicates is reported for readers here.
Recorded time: 8:26
